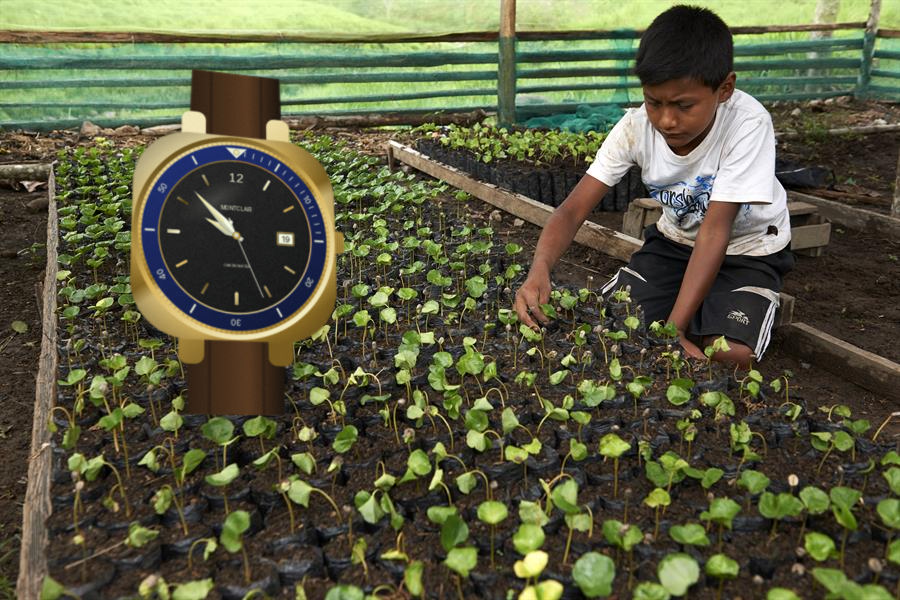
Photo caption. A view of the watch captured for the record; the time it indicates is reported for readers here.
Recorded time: 9:52:26
